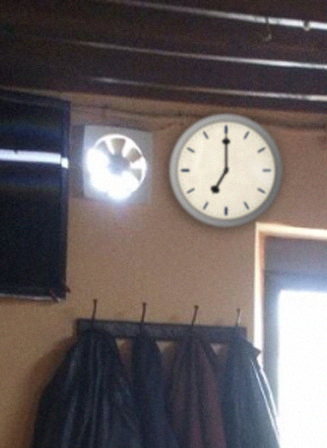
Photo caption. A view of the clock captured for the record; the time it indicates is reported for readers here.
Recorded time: 7:00
